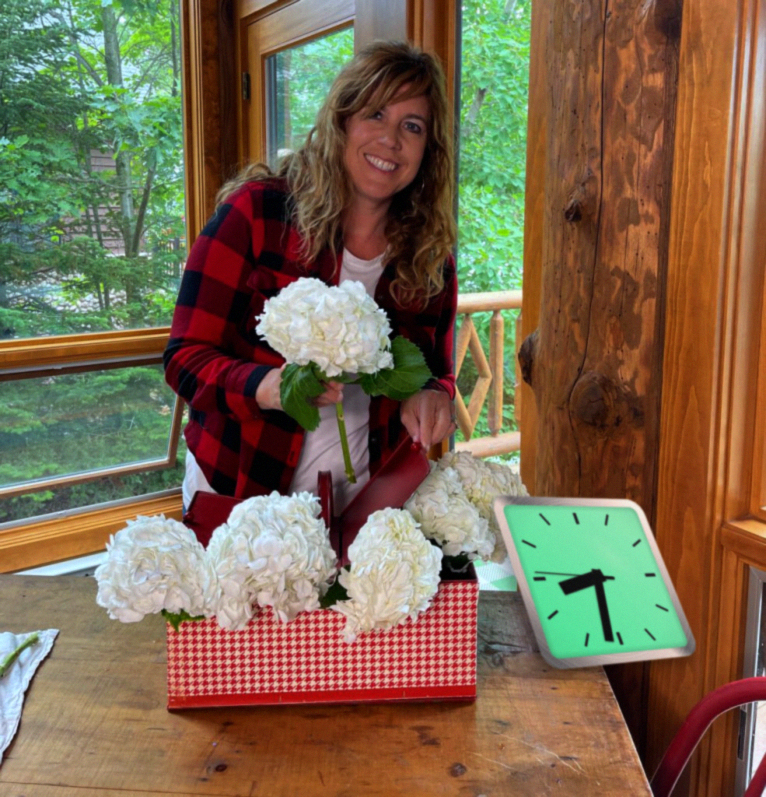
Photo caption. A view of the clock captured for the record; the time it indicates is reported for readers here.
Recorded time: 8:31:46
